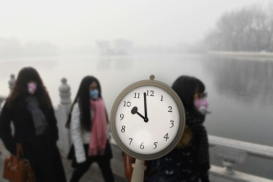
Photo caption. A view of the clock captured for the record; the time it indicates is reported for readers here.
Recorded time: 9:58
